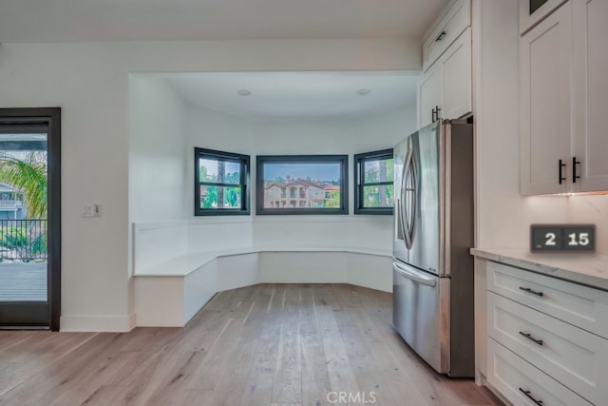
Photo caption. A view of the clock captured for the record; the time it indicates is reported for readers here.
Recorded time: 2:15
